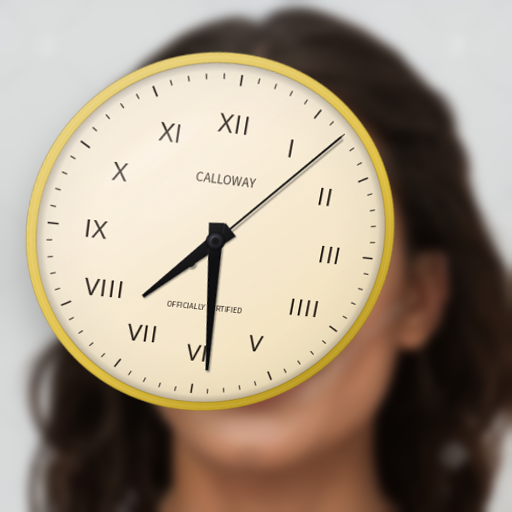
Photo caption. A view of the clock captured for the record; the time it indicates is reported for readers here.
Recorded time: 7:29:07
